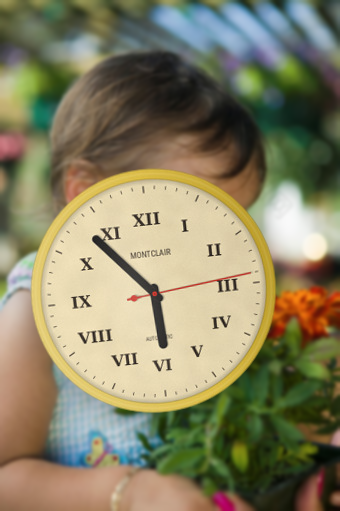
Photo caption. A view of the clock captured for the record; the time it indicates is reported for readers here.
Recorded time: 5:53:14
